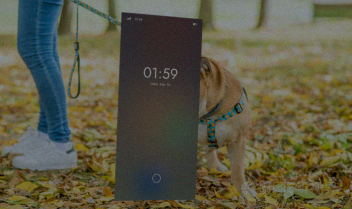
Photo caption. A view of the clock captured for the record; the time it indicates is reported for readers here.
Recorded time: 1:59
